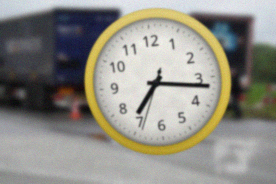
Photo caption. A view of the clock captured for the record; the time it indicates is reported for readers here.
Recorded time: 7:16:34
